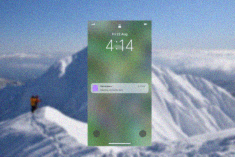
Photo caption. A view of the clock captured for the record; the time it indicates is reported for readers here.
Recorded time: 4:14
